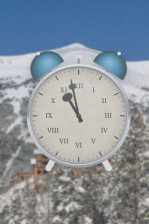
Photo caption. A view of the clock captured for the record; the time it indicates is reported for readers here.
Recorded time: 10:58
